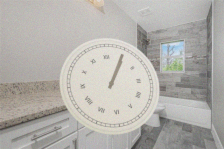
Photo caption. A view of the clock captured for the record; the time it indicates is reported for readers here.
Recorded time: 1:05
